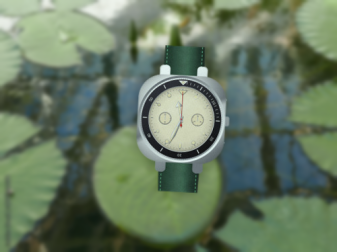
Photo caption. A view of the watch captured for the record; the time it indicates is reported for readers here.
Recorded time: 11:34
